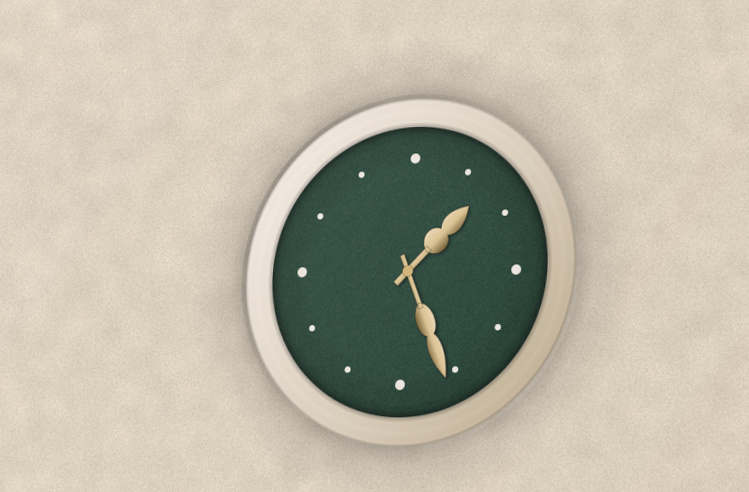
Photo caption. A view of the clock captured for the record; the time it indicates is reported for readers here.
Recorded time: 1:26
